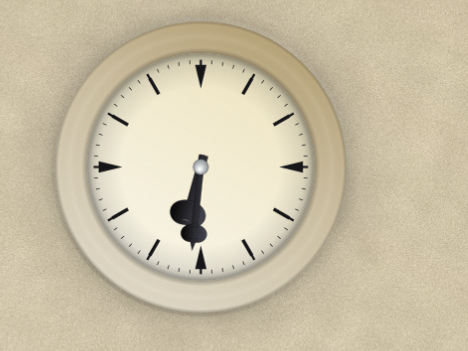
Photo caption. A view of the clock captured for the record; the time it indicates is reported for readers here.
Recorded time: 6:31
